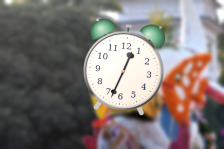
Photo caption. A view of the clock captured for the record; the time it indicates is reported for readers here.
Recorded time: 12:33
